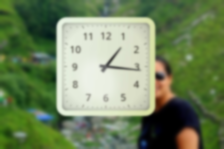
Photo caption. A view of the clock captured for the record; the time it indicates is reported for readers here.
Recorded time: 1:16
